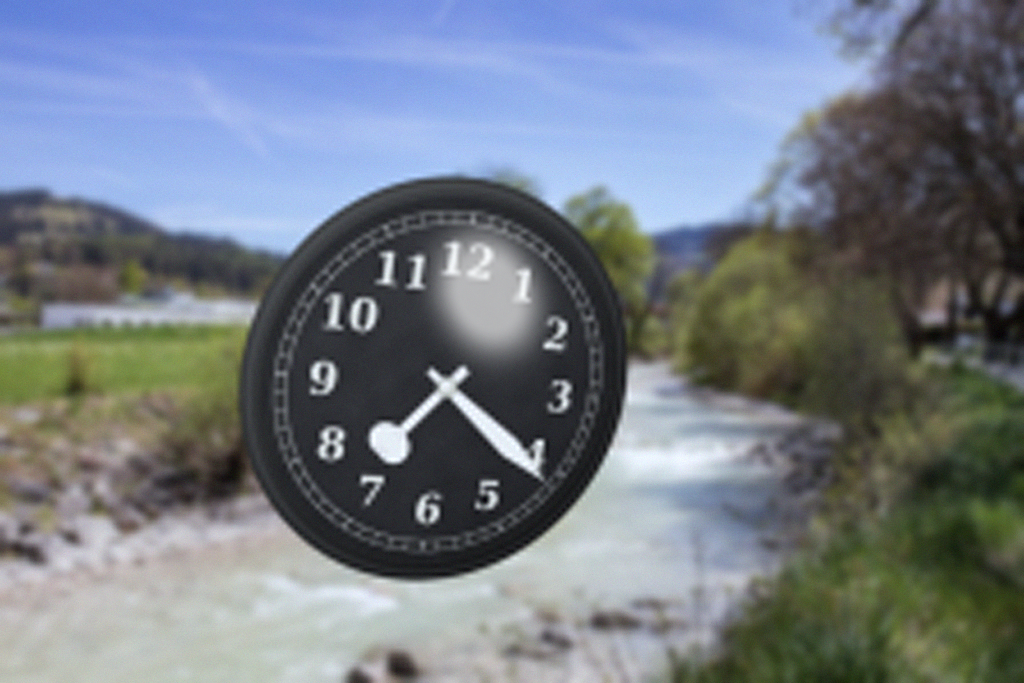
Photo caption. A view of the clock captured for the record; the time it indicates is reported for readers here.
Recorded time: 7:21
